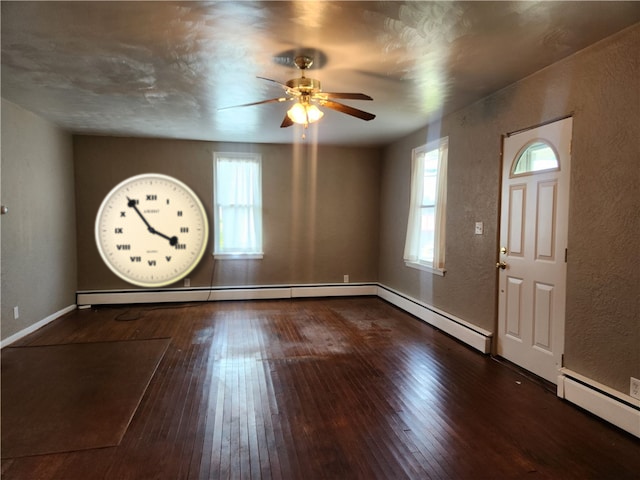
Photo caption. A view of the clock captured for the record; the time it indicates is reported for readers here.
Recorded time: 3:54
